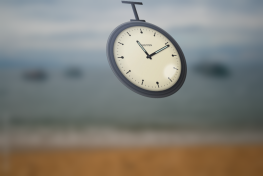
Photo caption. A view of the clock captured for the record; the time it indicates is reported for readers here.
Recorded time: 11:11
